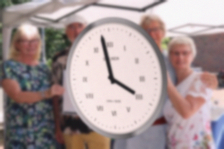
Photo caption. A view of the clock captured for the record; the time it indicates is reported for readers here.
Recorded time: 3:58
